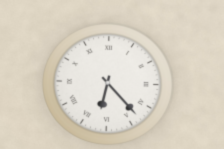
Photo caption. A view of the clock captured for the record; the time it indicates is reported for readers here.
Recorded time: 6:23
